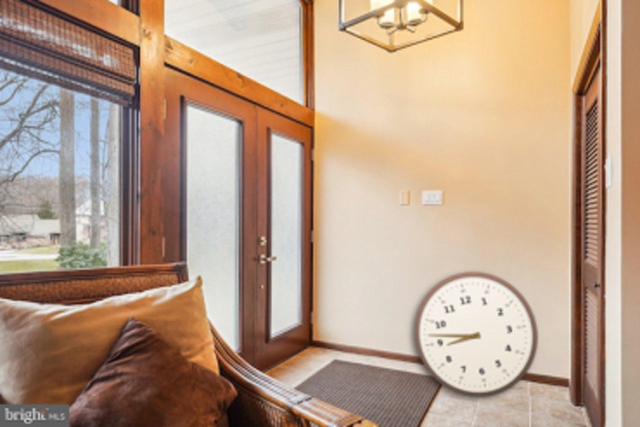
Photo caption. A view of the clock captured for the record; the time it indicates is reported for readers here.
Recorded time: 8:47
